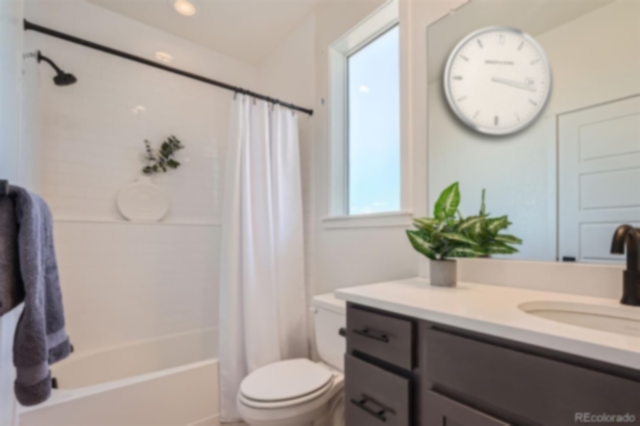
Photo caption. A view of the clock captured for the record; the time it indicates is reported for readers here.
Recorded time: 3:17
